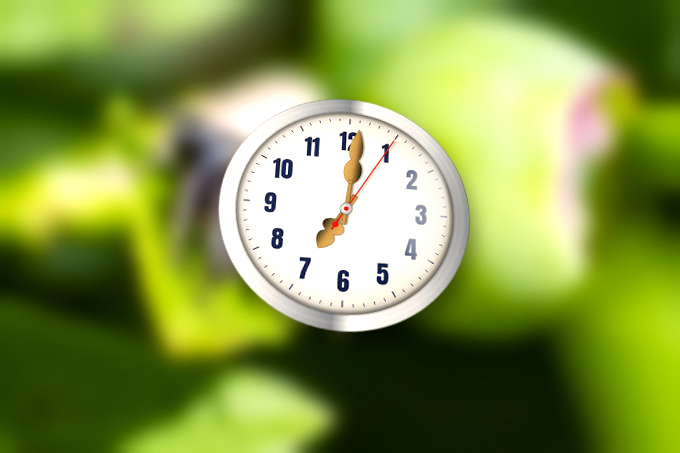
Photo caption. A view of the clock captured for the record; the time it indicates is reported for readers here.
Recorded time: 7:01:05
